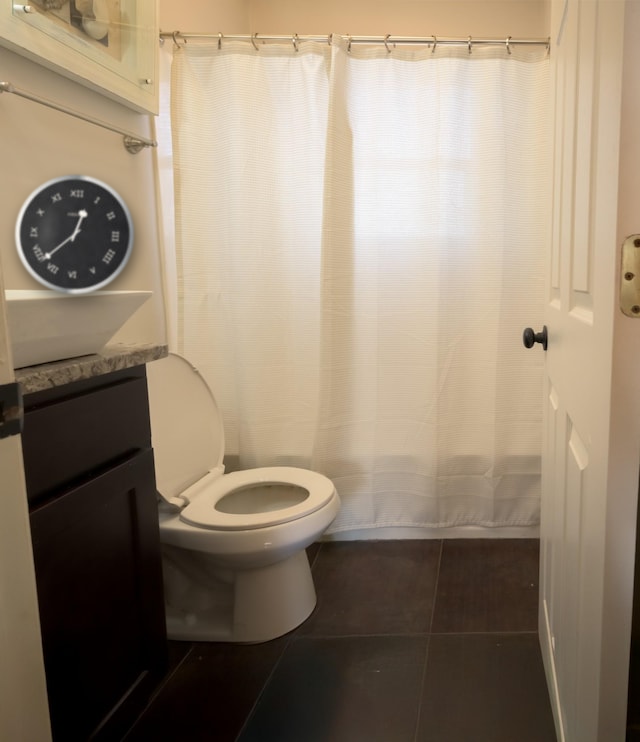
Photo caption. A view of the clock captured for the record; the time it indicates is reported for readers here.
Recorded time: 12:38
